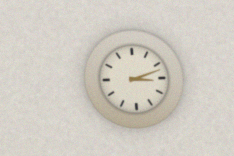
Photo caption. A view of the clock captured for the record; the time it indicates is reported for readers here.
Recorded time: 3:12
